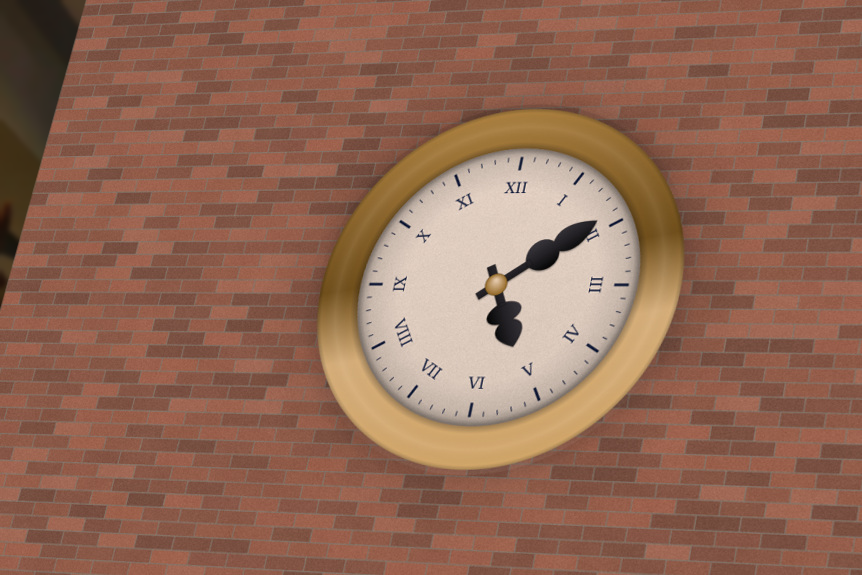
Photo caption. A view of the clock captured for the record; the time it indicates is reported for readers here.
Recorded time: 5:09
